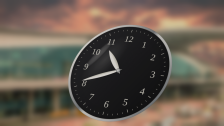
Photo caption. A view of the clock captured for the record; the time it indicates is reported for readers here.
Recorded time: 10:41
